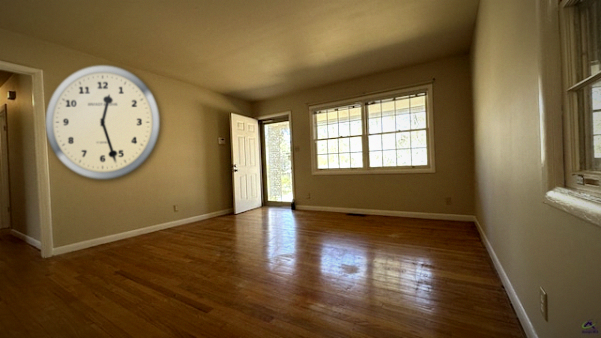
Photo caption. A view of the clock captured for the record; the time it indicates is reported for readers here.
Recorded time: 12:27
